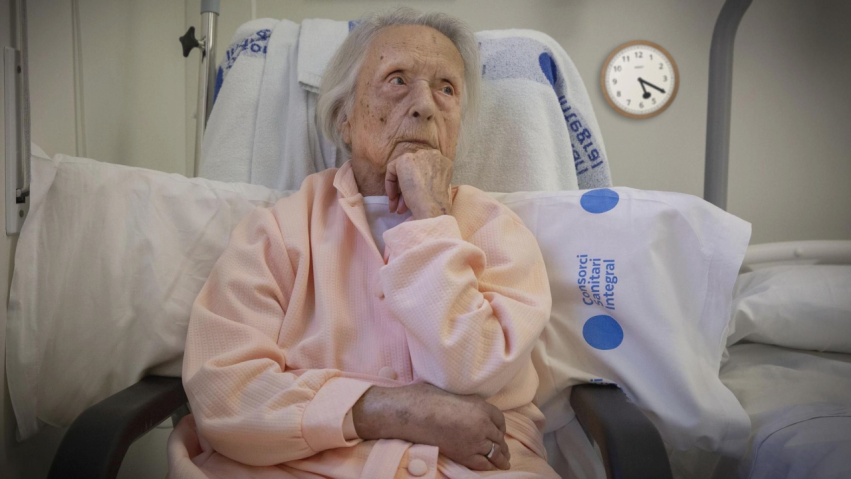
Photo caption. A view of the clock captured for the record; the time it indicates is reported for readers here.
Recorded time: 5:20
